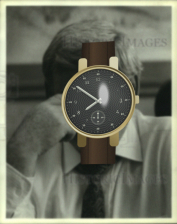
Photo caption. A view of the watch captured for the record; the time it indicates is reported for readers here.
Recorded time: 7:51
